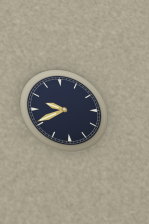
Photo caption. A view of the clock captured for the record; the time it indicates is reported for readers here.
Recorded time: 9:41
